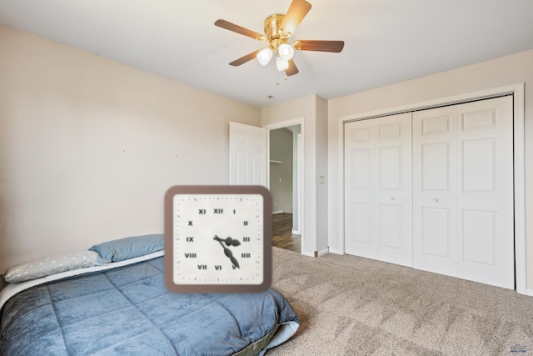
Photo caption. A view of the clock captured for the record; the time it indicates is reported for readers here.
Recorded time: 3:24
